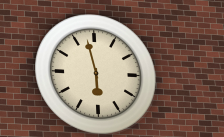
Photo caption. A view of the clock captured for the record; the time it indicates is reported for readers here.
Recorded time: 5:58
